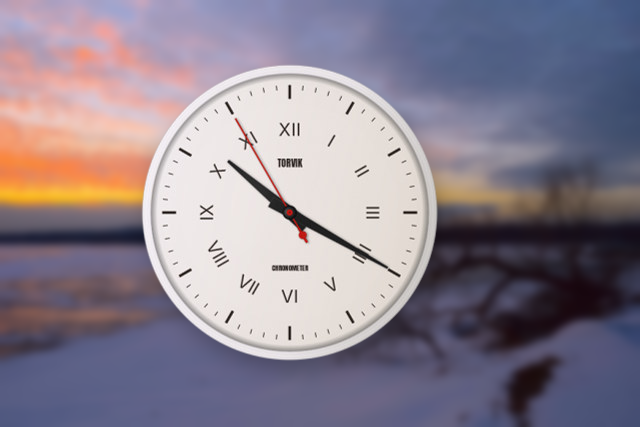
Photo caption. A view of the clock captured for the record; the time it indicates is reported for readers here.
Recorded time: 10:19:55
